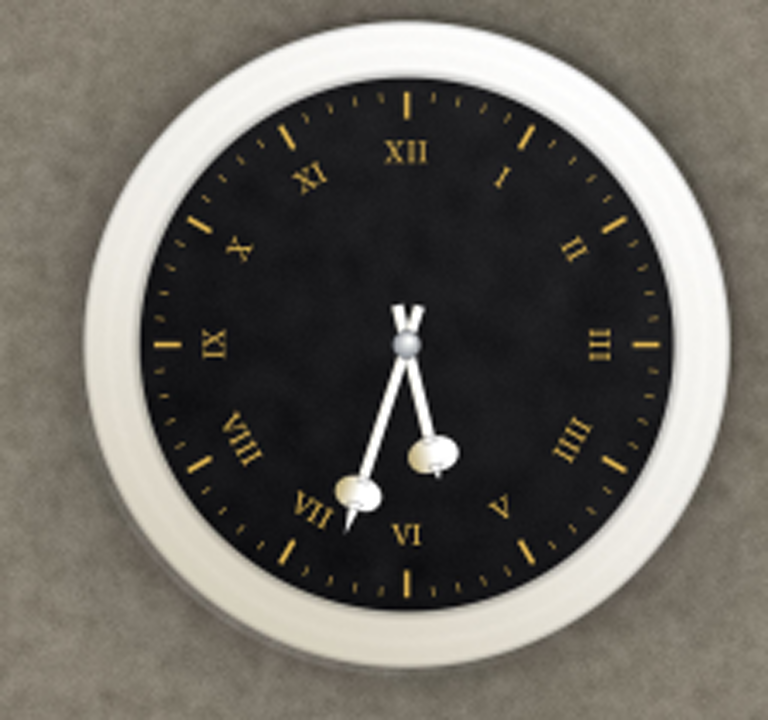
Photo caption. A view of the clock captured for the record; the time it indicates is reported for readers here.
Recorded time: 5:33
